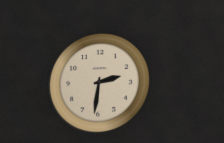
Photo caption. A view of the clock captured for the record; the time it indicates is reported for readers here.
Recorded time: 2:31
